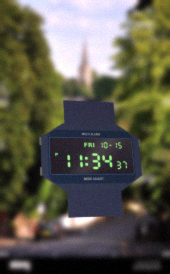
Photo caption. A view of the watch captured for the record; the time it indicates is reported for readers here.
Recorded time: 11:34
